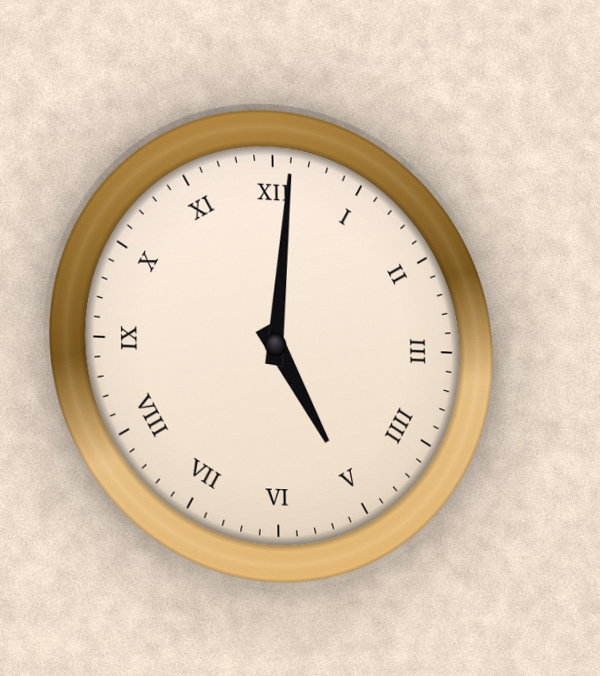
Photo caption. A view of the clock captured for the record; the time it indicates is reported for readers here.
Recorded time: 5:01
